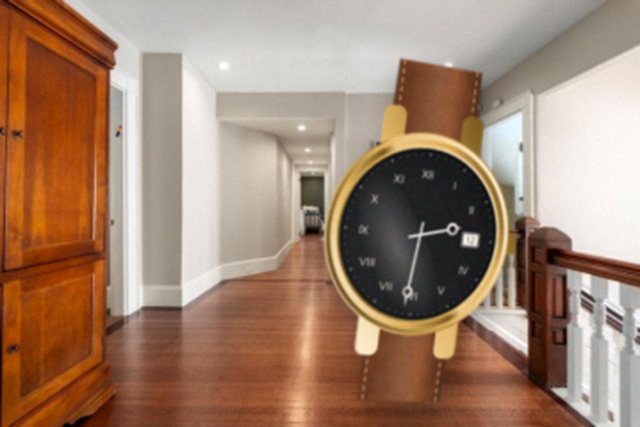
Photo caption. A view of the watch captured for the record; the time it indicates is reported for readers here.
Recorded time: 2:31
